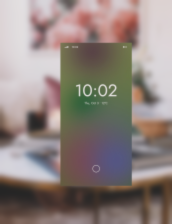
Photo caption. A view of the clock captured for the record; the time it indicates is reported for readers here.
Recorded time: 10:02
